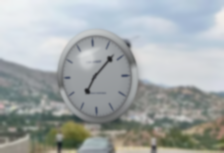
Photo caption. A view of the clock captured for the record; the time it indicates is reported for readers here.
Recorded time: 7:08
